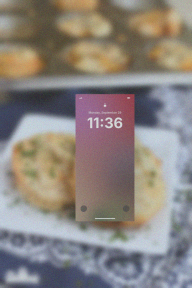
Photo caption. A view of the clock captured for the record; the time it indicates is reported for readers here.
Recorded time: 11:36
